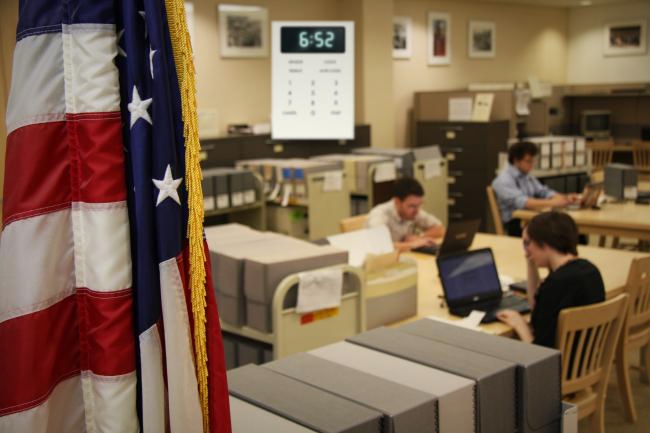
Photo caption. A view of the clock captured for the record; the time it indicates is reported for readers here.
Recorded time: 6:52
